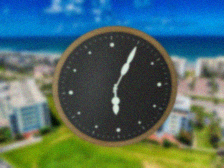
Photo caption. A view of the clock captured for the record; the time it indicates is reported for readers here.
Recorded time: 6:05
